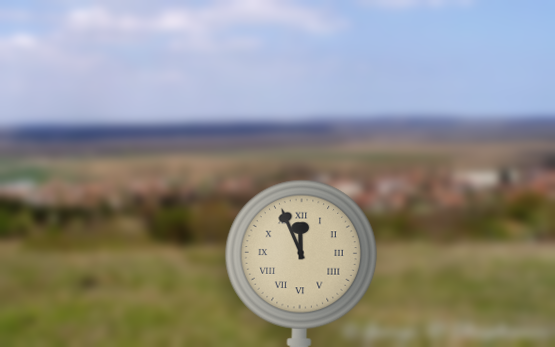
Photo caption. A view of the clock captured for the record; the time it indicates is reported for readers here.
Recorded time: 11:56
